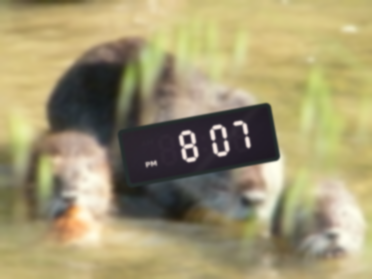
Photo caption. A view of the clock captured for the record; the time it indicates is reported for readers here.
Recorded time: 8:07
